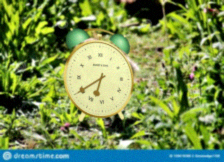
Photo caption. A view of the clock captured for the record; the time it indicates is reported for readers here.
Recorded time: 6:40
